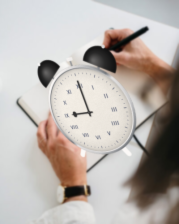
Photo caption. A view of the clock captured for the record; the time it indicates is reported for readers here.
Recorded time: 9:00
